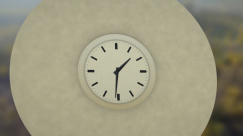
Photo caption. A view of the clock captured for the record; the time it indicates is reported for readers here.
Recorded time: 1:31
